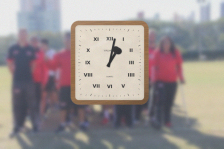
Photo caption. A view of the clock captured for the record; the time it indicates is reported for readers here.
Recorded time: 1:02
